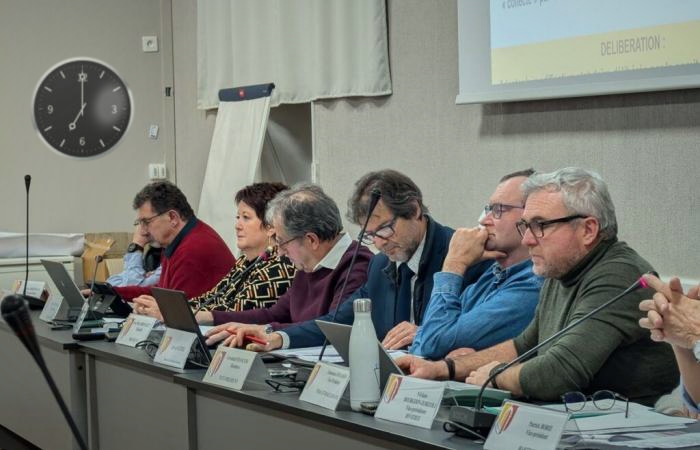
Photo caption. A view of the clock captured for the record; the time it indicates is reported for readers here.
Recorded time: 7:00
